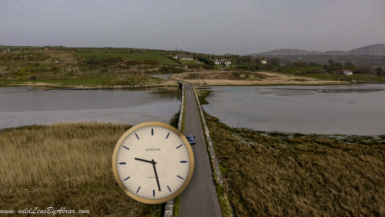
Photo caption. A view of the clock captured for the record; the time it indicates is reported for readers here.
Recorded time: 9:28
